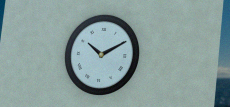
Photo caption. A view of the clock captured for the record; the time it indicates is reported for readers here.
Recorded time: 10:10
